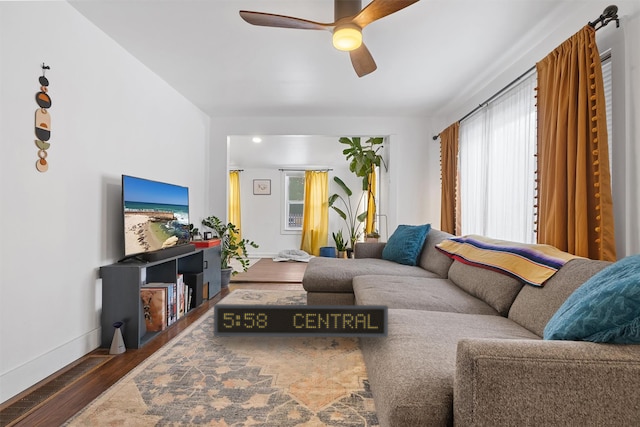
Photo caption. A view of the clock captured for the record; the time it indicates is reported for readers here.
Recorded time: 5:58
